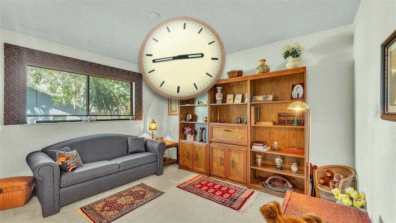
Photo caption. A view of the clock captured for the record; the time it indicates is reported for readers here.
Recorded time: 2:43
